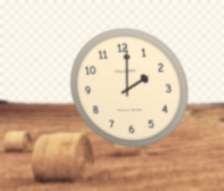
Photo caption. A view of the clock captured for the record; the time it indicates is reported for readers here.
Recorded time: 2:01
